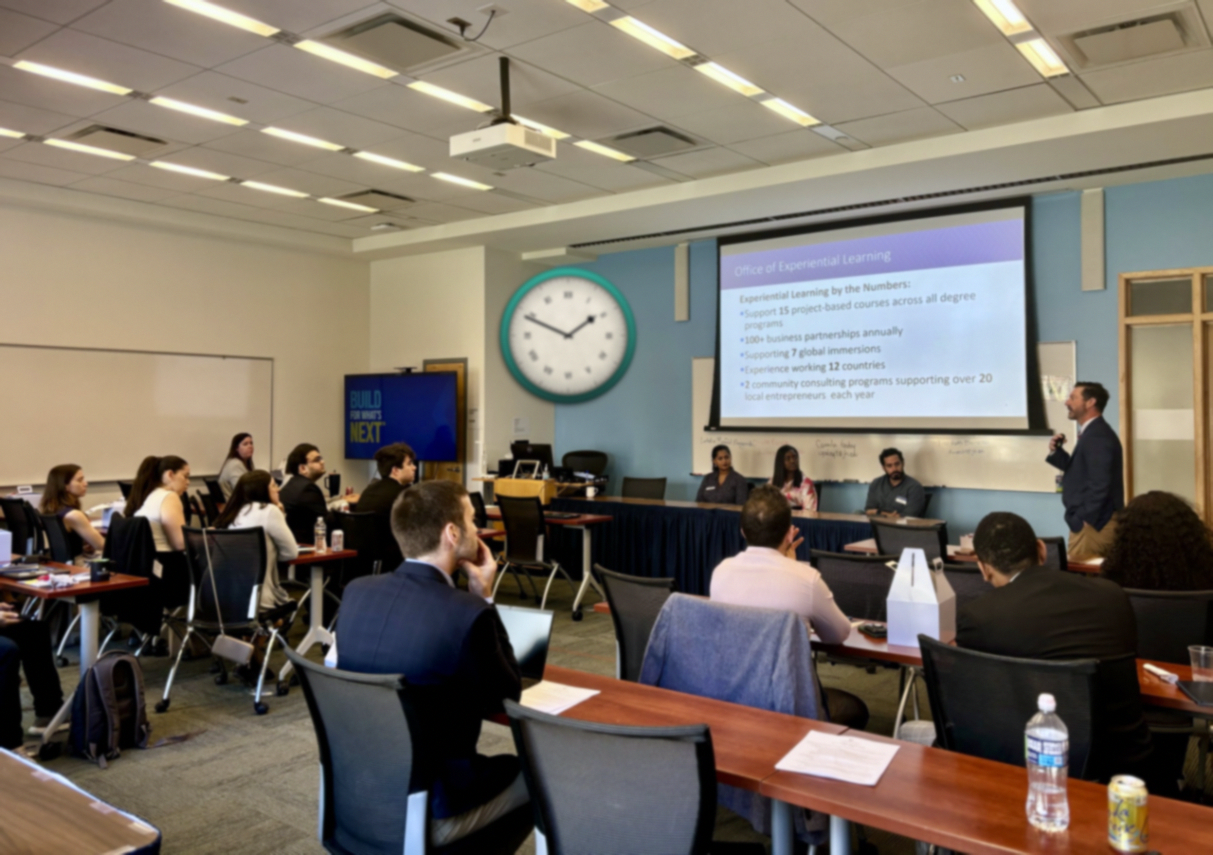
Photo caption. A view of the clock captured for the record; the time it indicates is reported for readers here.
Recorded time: 1:49
